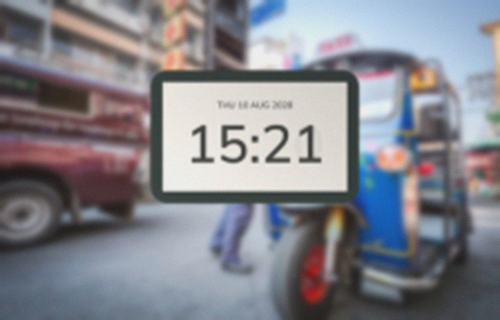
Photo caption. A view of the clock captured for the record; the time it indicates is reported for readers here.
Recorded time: 15:21
